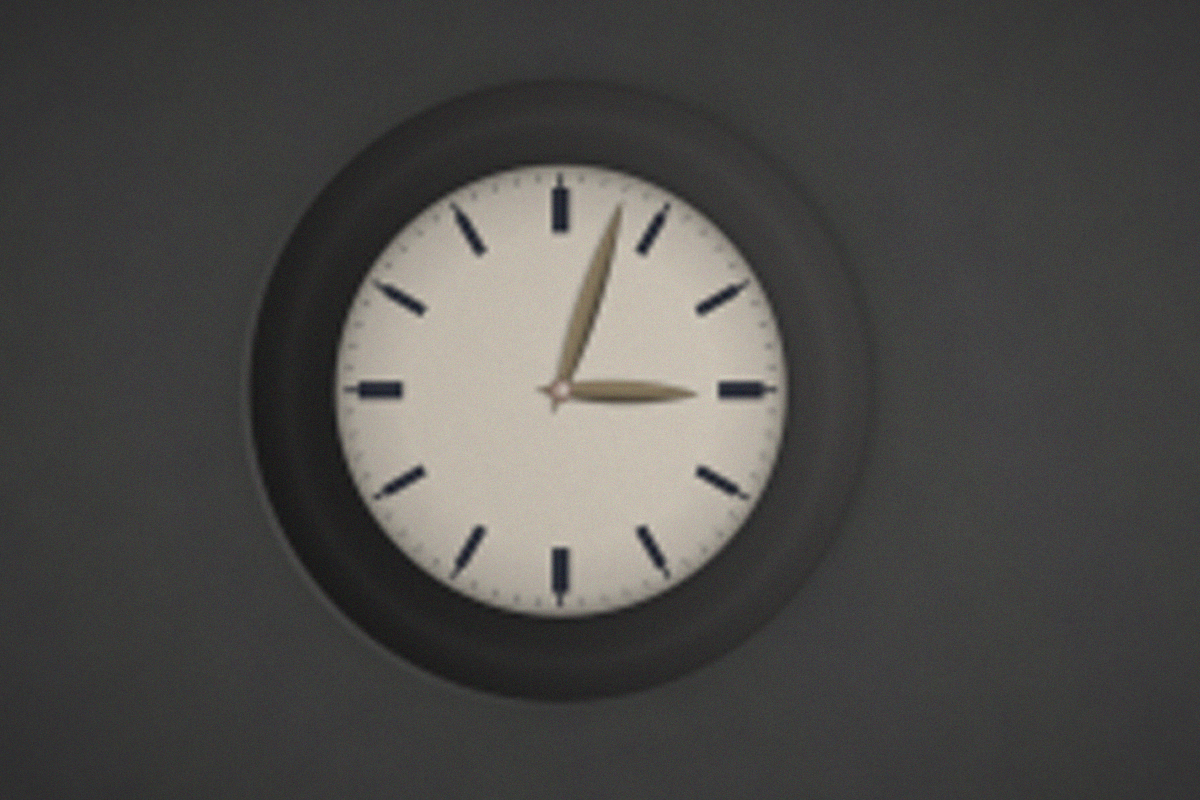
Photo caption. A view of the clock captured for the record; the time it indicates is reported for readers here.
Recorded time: 3:03
